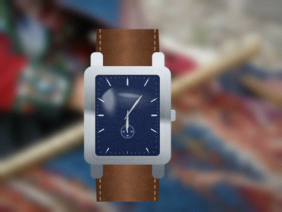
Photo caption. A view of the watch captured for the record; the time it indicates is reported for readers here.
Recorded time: 6:06
